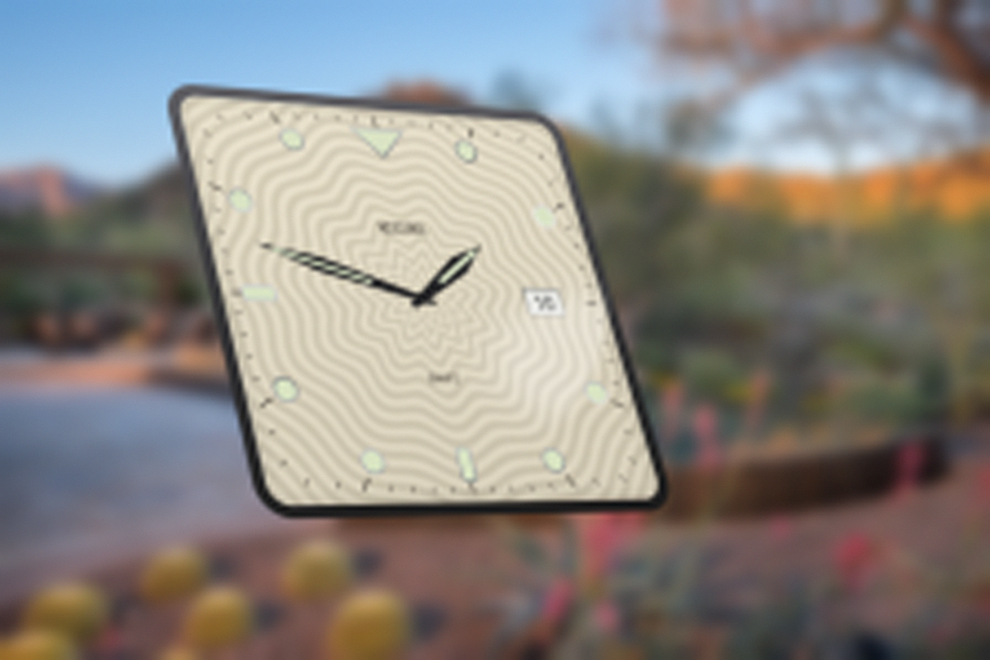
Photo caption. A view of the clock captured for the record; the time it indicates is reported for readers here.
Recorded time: 1:48
